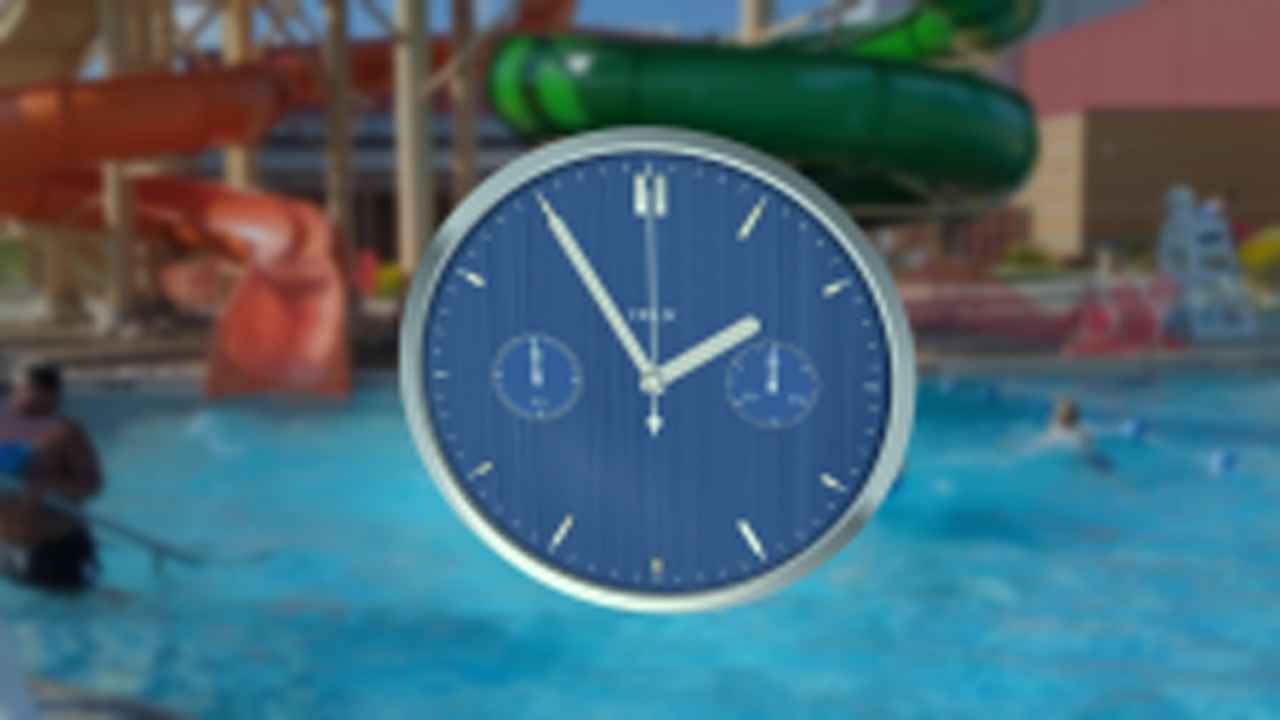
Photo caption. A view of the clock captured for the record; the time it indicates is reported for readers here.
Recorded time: 1:55
